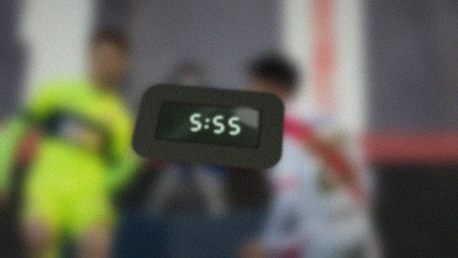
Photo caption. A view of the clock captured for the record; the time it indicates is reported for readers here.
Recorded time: 5:55
